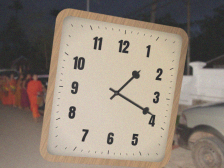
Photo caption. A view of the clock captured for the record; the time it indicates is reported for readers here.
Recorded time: 1:19
